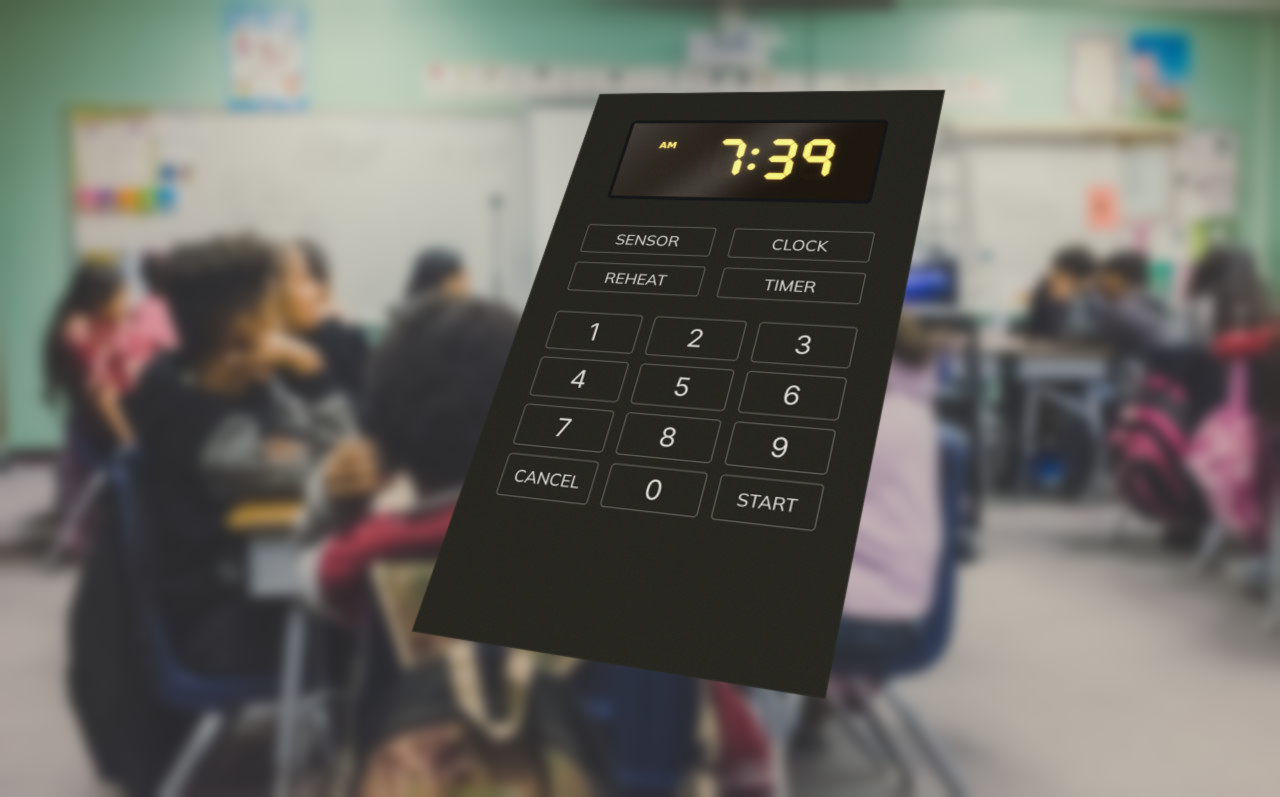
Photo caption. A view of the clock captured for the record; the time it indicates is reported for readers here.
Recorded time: 7:39
